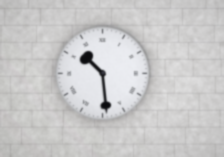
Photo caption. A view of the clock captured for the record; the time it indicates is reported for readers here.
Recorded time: 10:29
